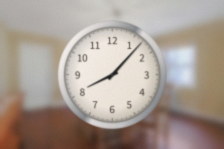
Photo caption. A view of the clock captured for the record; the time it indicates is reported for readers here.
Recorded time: 8:07
